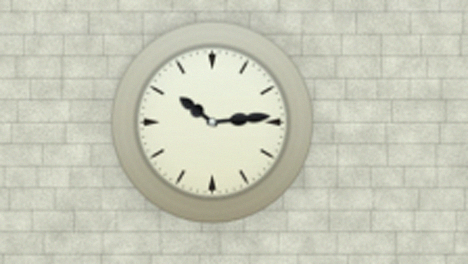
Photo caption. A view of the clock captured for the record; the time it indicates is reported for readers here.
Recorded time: 10:14
